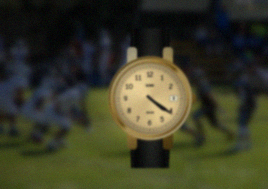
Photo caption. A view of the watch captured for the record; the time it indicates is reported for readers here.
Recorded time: 4:21
